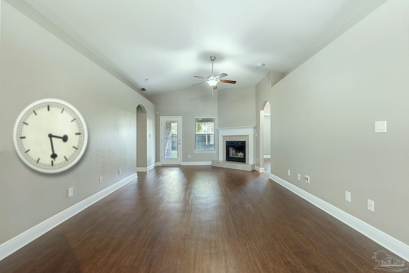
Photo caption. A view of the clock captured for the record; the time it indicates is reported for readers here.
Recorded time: 3:29
